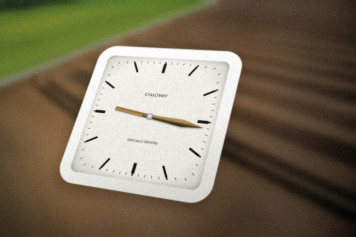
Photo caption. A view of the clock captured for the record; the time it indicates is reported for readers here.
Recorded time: 9:16
